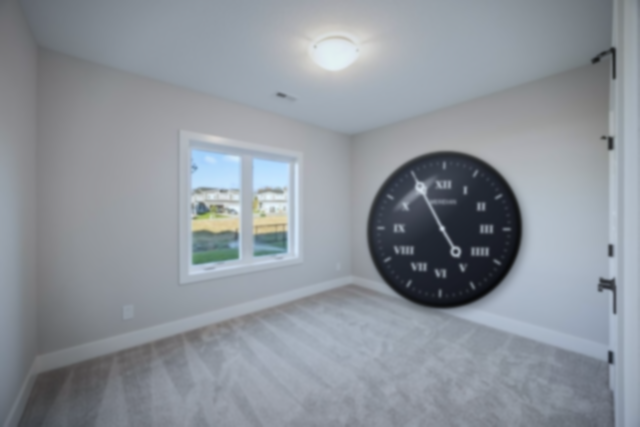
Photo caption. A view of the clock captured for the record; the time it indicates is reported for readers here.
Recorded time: 4:55
